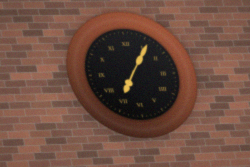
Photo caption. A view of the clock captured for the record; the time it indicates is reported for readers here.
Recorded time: 7:06
